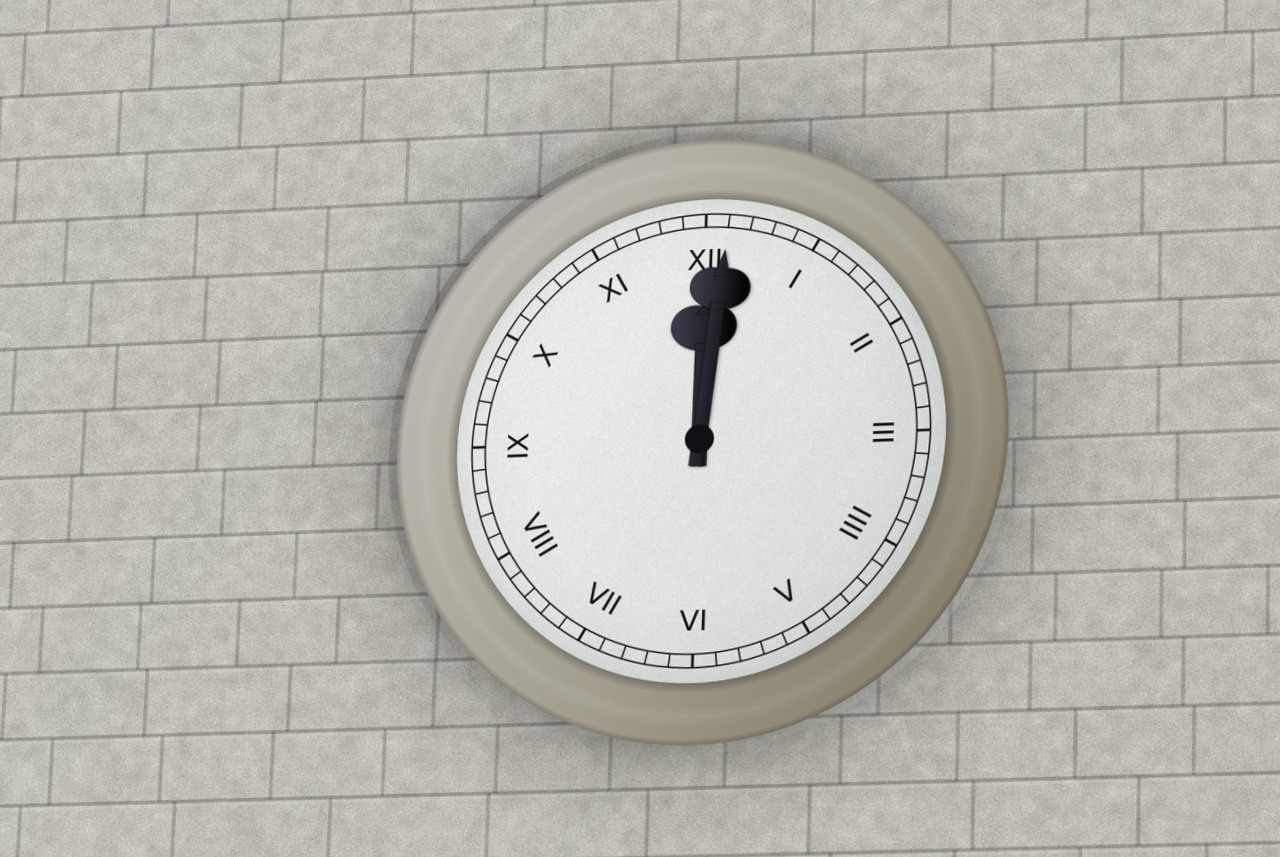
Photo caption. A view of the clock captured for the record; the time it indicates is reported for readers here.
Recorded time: 12:01
